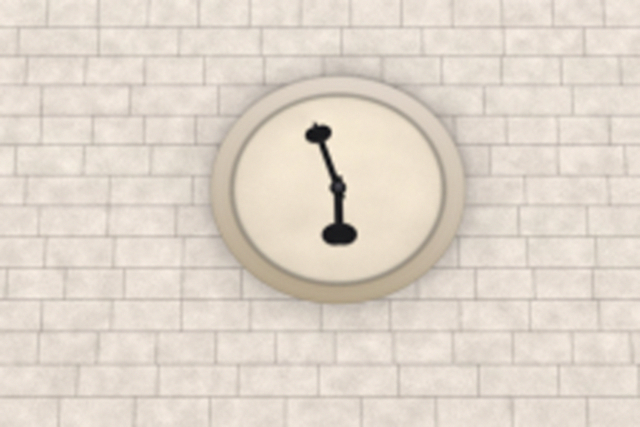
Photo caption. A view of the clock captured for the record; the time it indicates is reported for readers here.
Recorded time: 5:57
